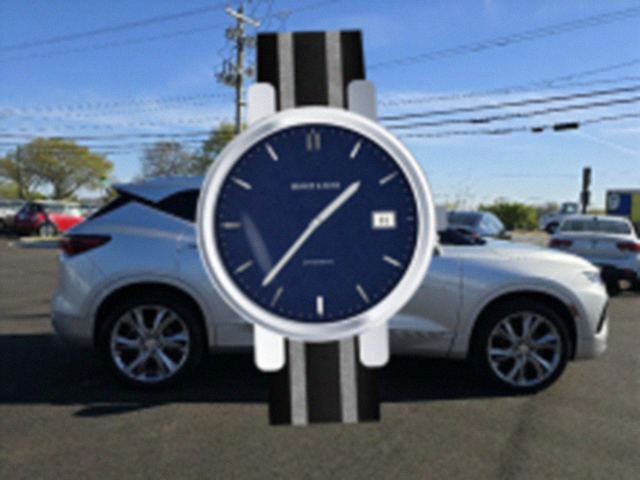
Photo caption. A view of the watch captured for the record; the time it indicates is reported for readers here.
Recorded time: 1:37
